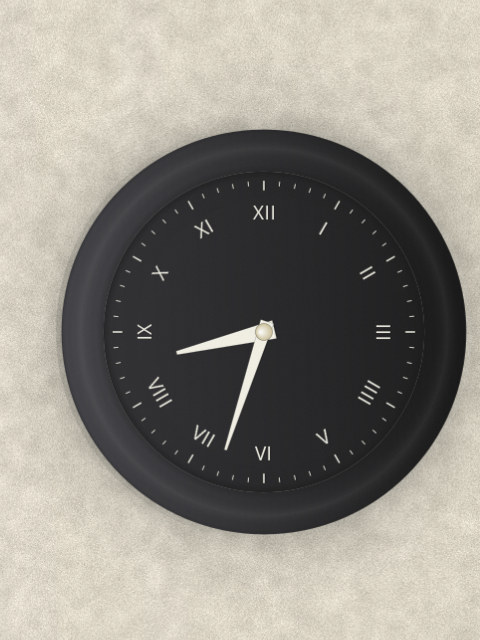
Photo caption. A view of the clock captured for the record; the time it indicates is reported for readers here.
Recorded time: 8:33
